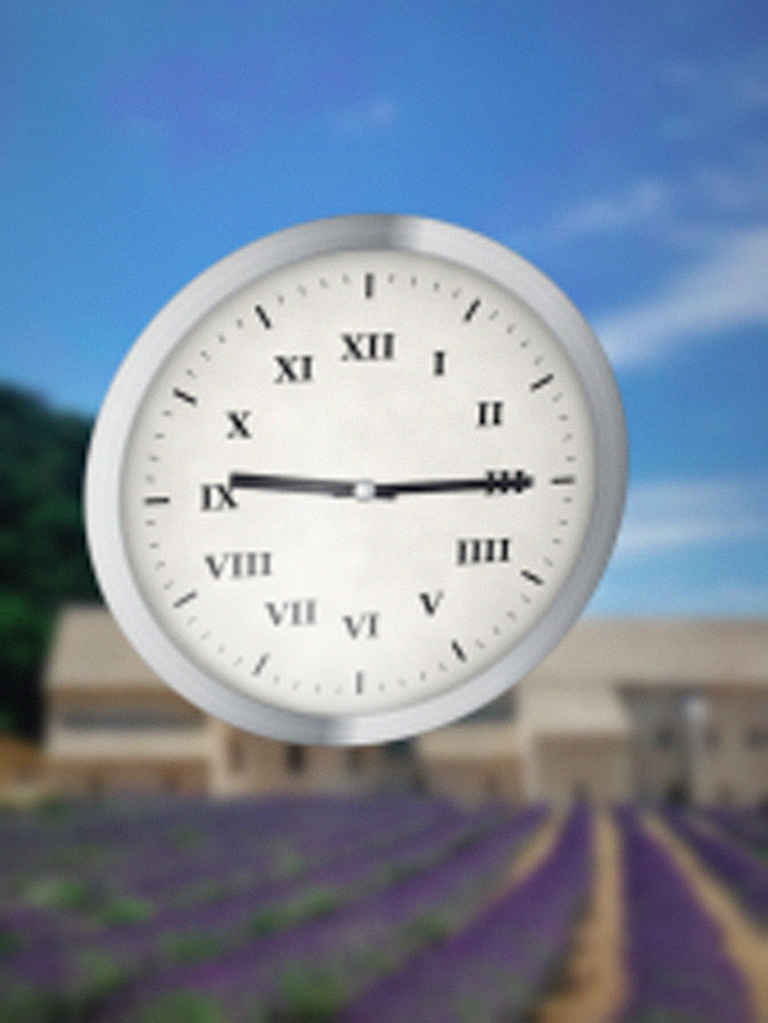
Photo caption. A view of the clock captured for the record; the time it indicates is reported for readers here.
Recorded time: 9:15
